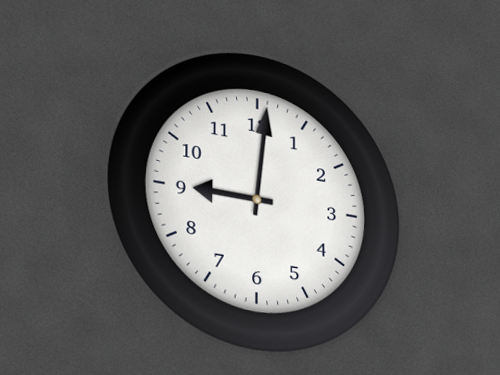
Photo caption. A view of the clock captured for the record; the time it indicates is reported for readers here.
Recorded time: 9:01
